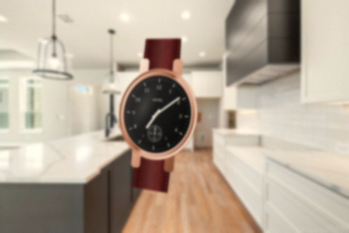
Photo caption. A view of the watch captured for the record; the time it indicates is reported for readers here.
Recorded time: 7:09
